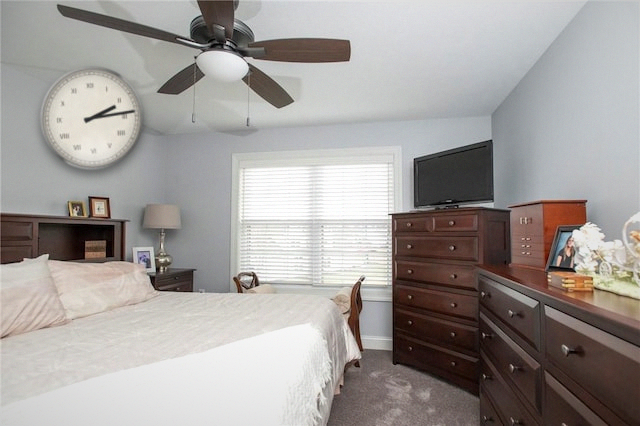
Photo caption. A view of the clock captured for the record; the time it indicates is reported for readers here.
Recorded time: 2:14
